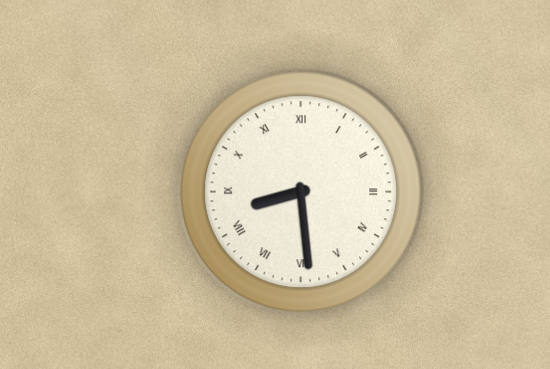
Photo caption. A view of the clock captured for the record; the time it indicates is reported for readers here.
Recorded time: 8:29
